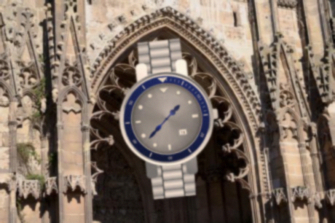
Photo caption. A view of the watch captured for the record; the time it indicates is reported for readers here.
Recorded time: 1:38
